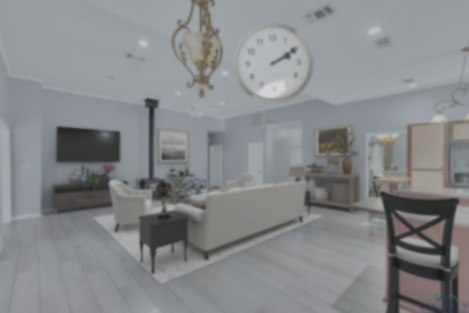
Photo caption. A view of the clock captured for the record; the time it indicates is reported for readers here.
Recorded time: 2:10
